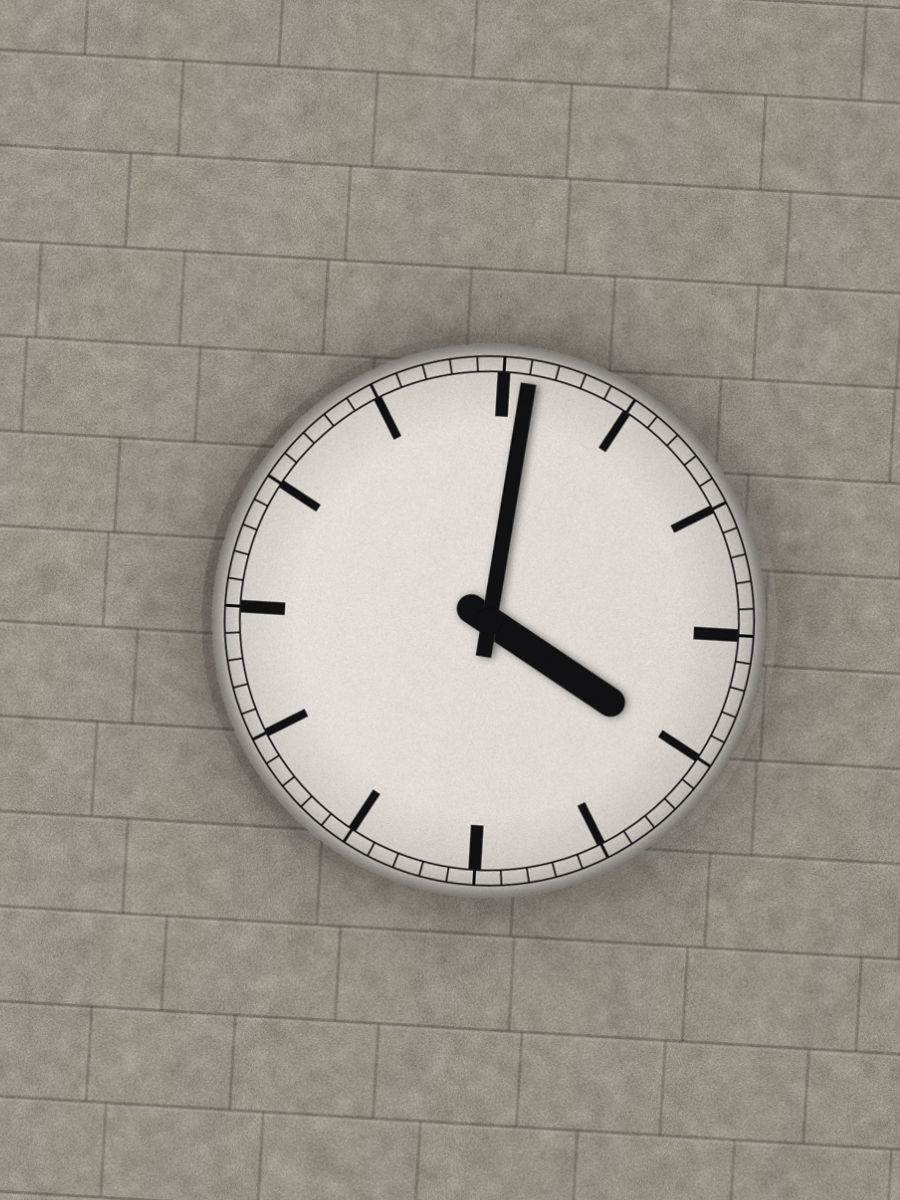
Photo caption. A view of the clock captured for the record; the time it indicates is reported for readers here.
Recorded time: 4:01
